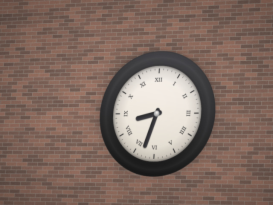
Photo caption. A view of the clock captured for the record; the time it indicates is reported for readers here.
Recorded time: 8:33
